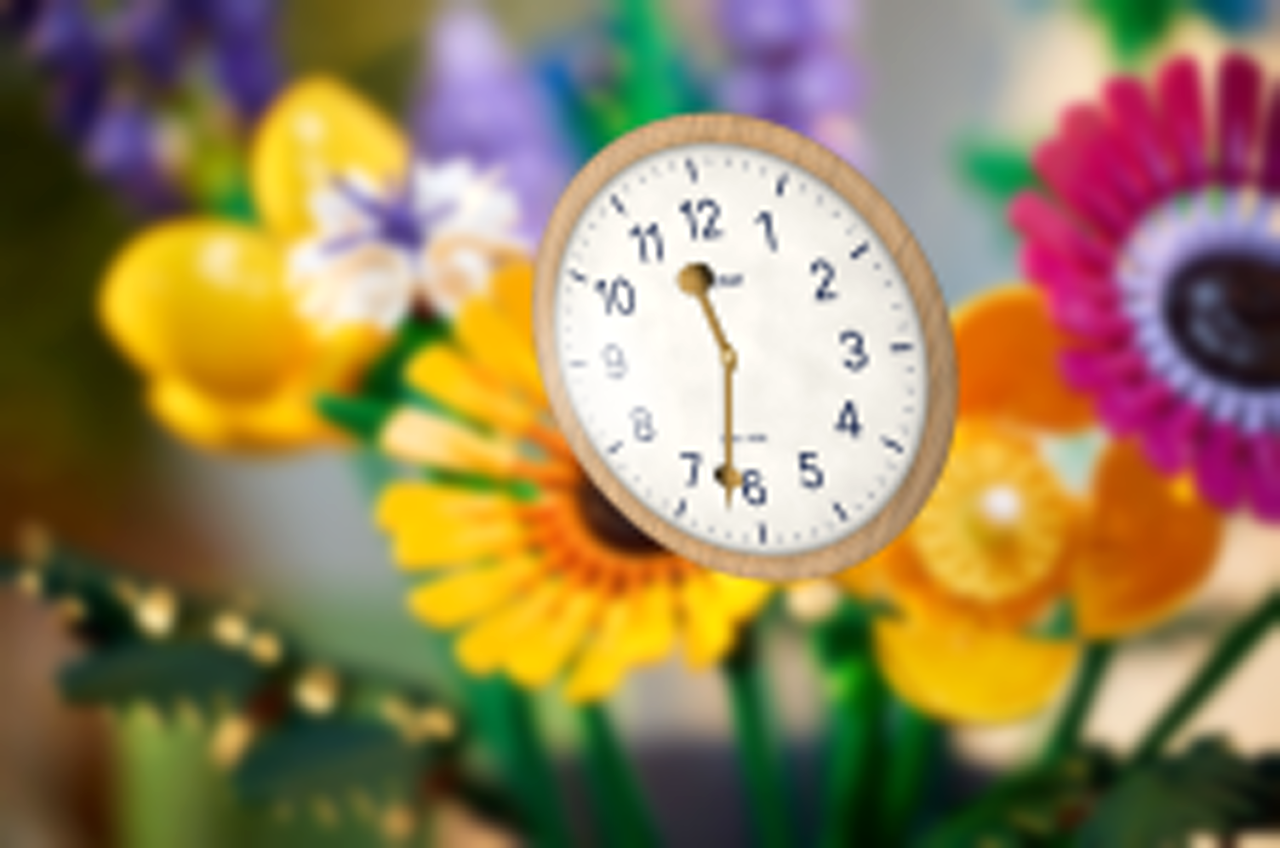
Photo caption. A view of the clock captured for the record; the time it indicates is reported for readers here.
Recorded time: 11:32
